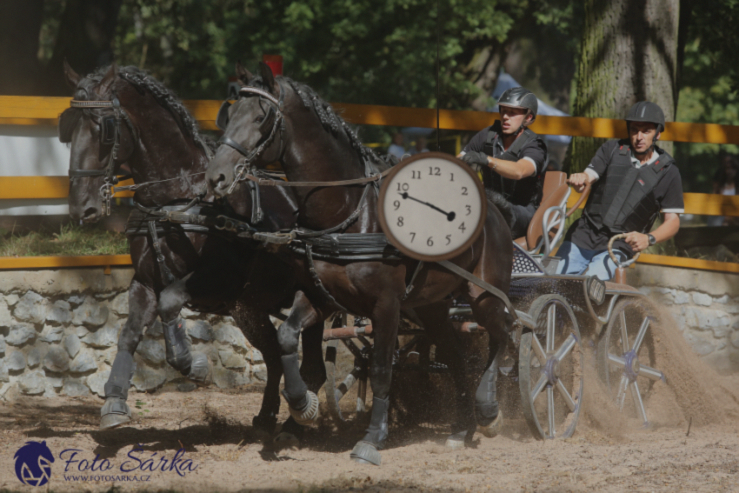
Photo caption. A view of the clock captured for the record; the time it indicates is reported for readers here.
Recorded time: 3:48
